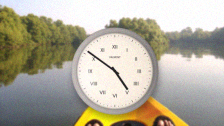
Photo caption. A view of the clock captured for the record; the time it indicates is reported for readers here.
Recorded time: 4:51
